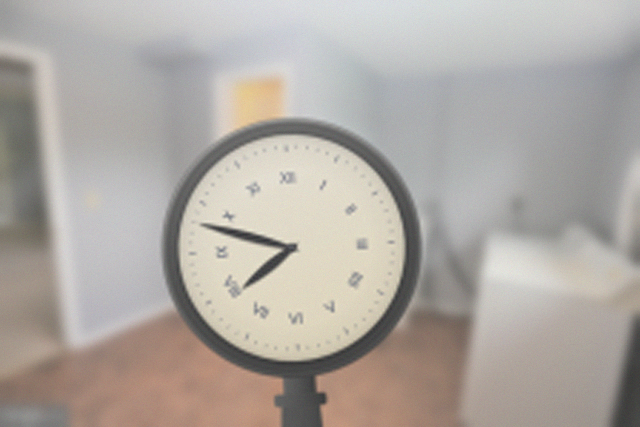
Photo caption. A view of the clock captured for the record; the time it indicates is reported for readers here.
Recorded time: 7:48
